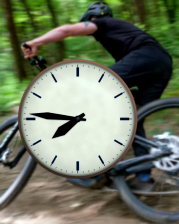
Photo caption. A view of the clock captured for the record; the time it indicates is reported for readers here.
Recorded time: 7:46
